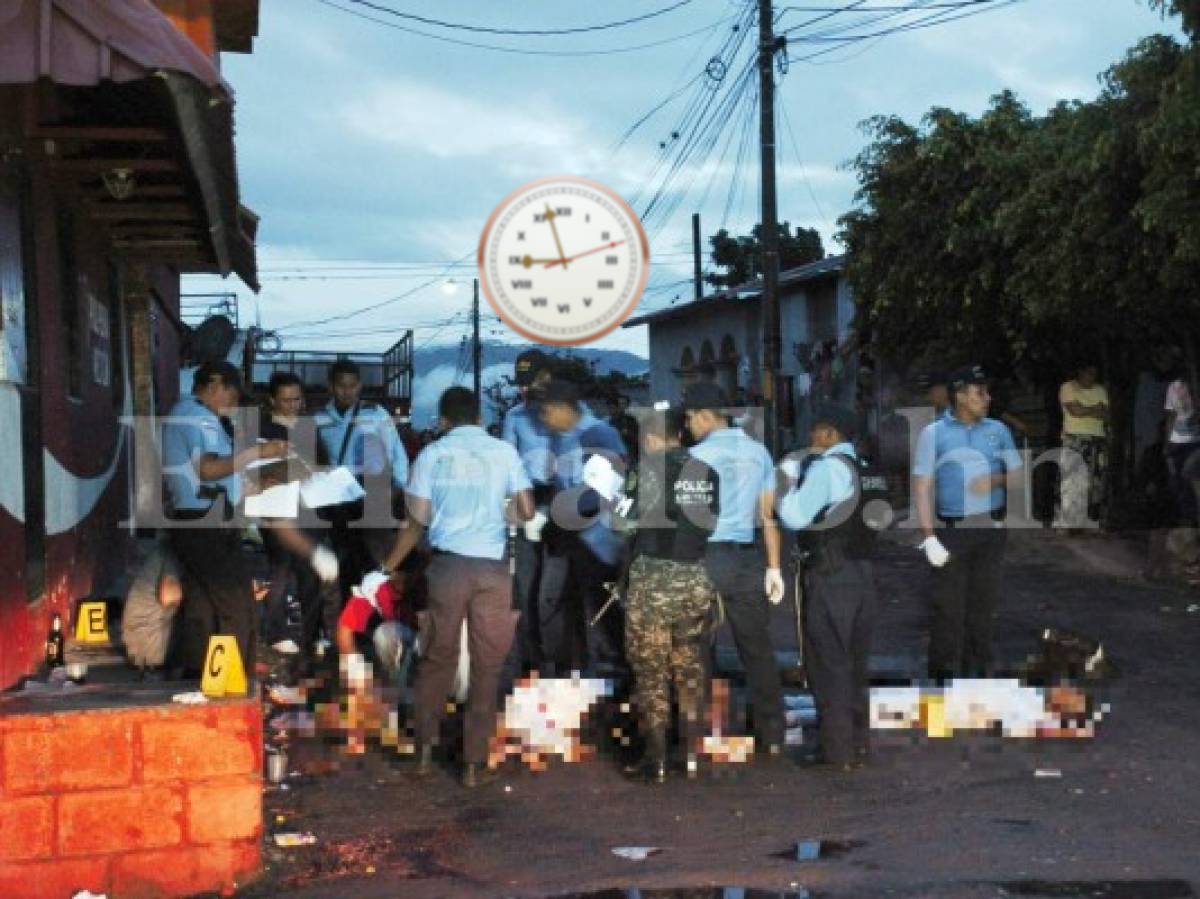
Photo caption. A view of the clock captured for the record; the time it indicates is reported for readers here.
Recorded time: 8:57:12
